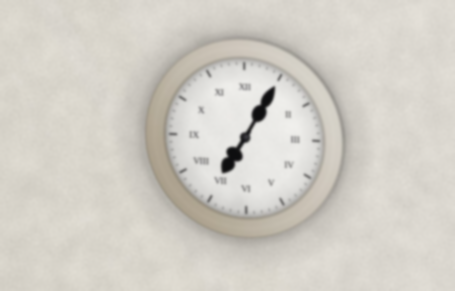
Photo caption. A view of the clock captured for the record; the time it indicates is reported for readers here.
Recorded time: 7:05
